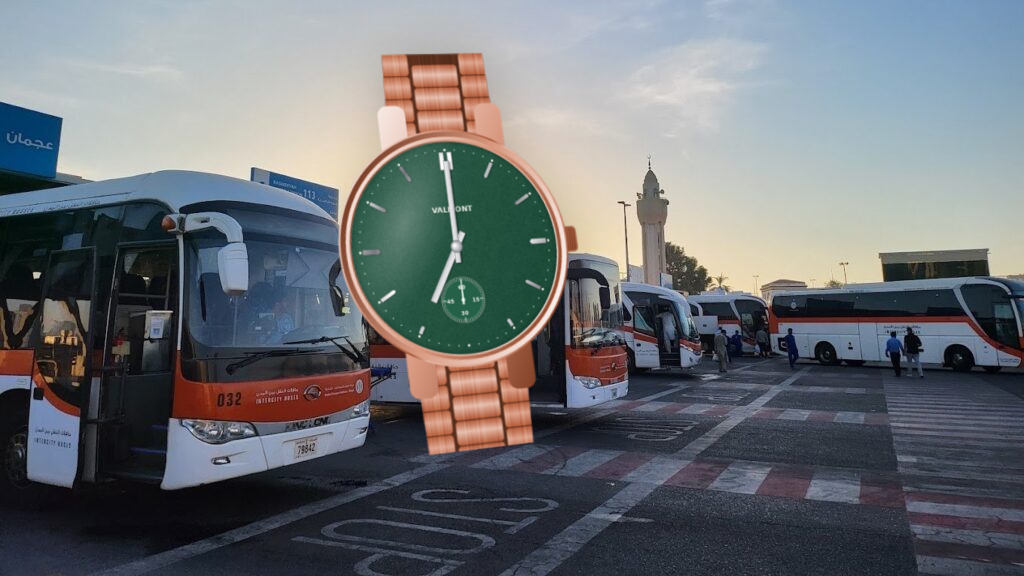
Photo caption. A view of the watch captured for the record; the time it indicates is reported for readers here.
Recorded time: 7:00
